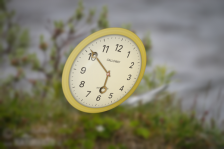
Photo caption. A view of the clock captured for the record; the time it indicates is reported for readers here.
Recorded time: 5:51
